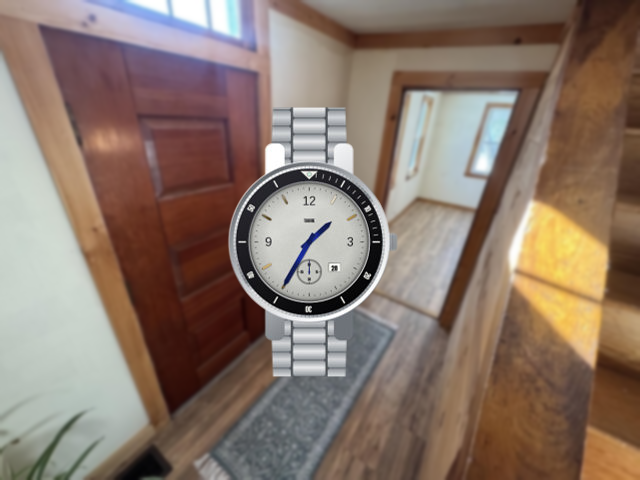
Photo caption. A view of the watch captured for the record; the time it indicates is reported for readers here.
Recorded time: 1:35
